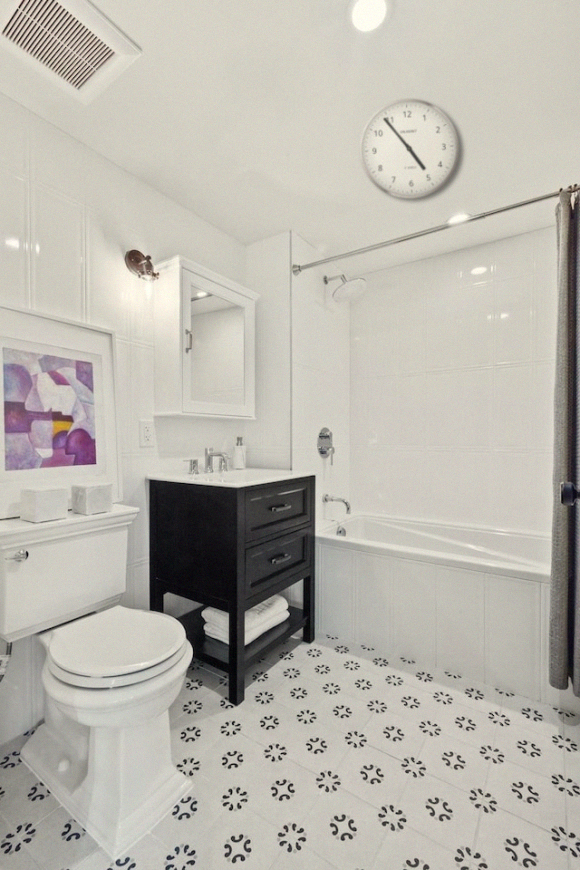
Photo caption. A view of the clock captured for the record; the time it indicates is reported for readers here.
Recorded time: 4:54
